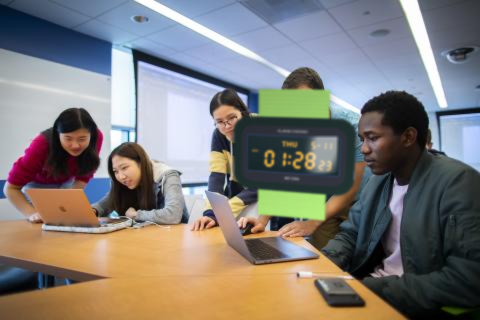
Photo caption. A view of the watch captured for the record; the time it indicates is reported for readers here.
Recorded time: 1:28
